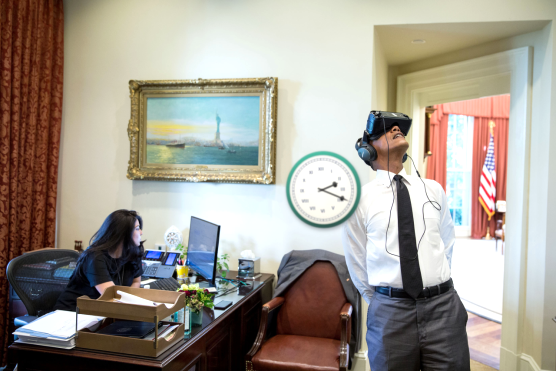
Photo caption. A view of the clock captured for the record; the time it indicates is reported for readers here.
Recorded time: 2:19
